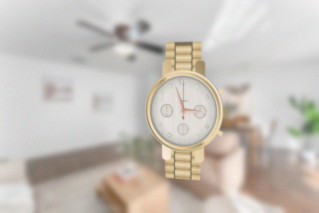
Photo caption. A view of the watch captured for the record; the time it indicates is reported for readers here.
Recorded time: 2:57
